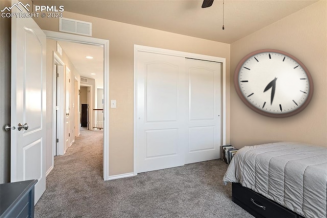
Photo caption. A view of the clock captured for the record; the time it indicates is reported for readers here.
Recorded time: 7:33
